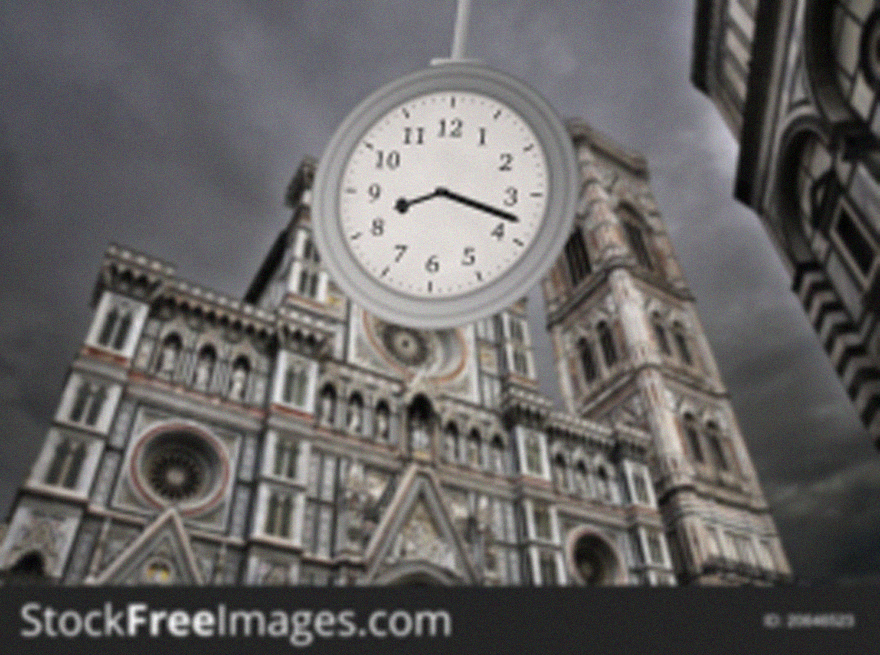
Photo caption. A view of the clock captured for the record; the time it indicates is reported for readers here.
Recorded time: 8:18
